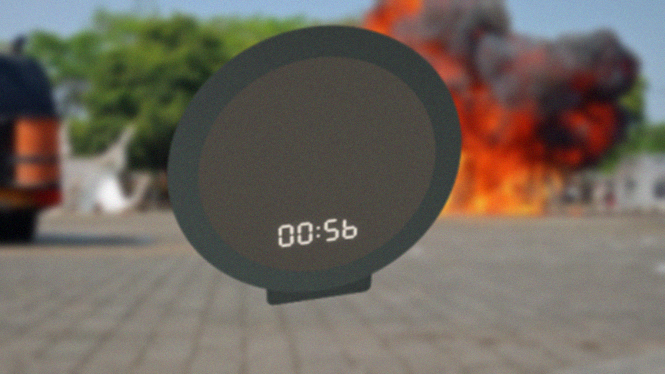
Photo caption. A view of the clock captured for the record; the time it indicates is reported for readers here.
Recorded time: 0:56
